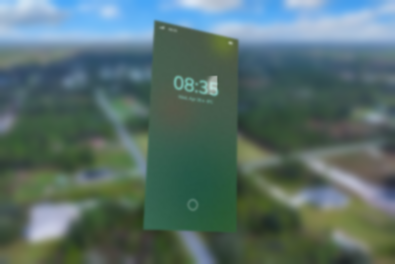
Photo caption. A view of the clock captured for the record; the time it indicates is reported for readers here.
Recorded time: 8:35
